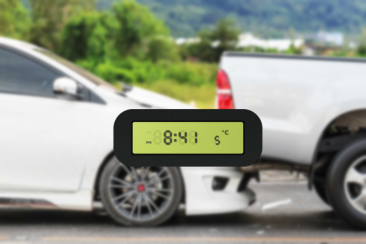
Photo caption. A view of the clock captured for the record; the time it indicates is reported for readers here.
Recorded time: 8:41
